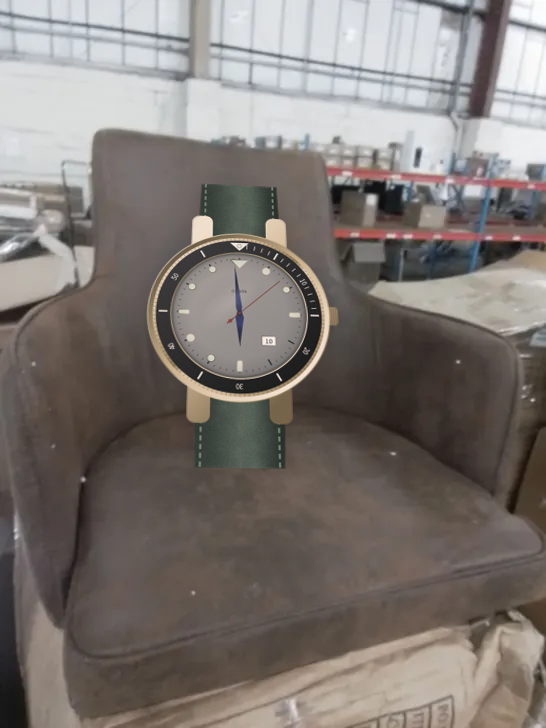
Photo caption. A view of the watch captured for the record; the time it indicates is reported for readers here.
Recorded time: 5:59:08
